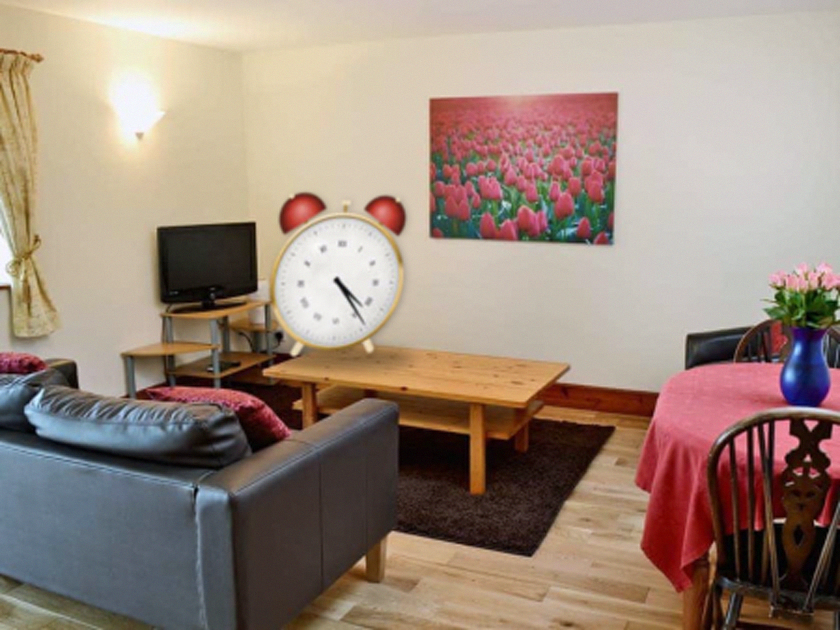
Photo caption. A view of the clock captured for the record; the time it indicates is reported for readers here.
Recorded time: 4:24
